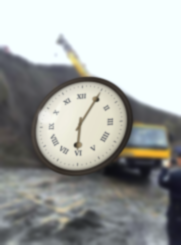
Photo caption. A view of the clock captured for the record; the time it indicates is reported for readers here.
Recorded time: 6:05
